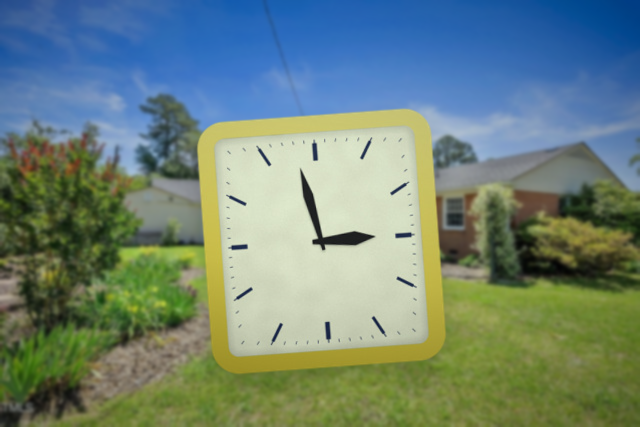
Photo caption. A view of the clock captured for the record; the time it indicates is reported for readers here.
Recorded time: 2:58
